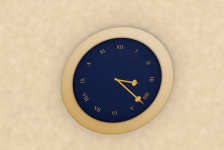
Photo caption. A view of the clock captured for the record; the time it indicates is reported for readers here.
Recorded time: 3:22
